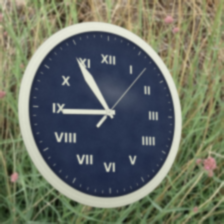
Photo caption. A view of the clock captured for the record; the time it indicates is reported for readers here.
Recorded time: 8:54:07
